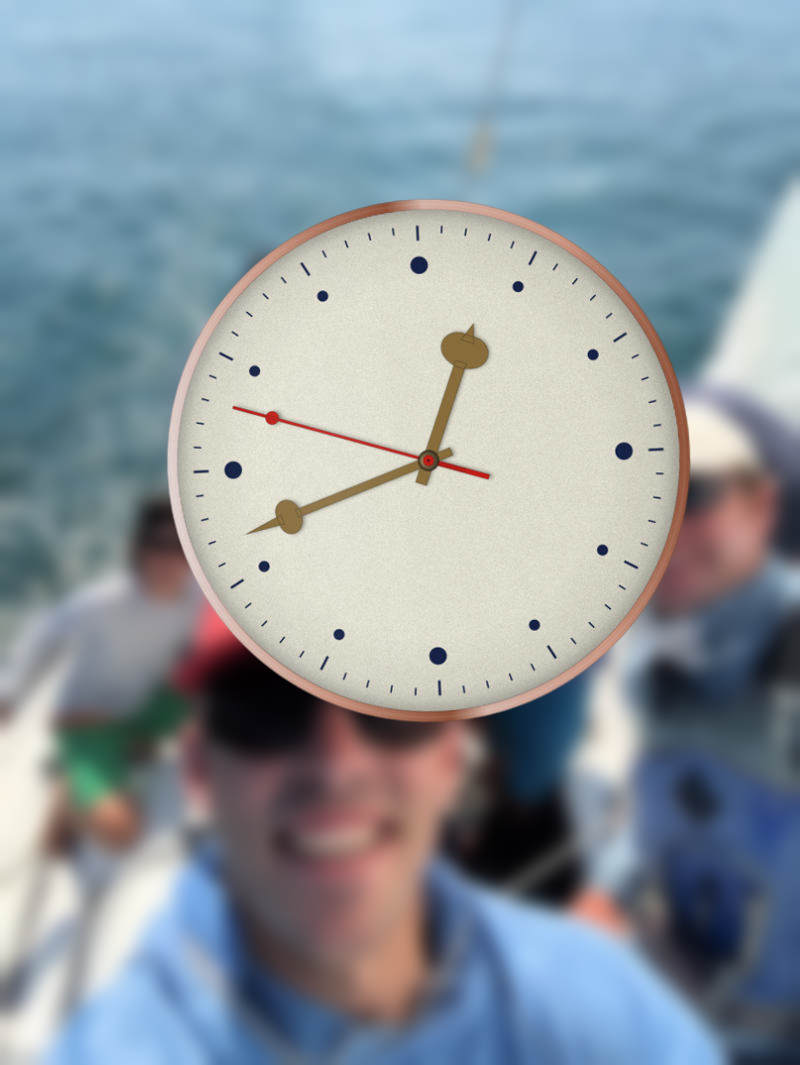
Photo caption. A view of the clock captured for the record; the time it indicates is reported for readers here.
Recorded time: 12:41:48
